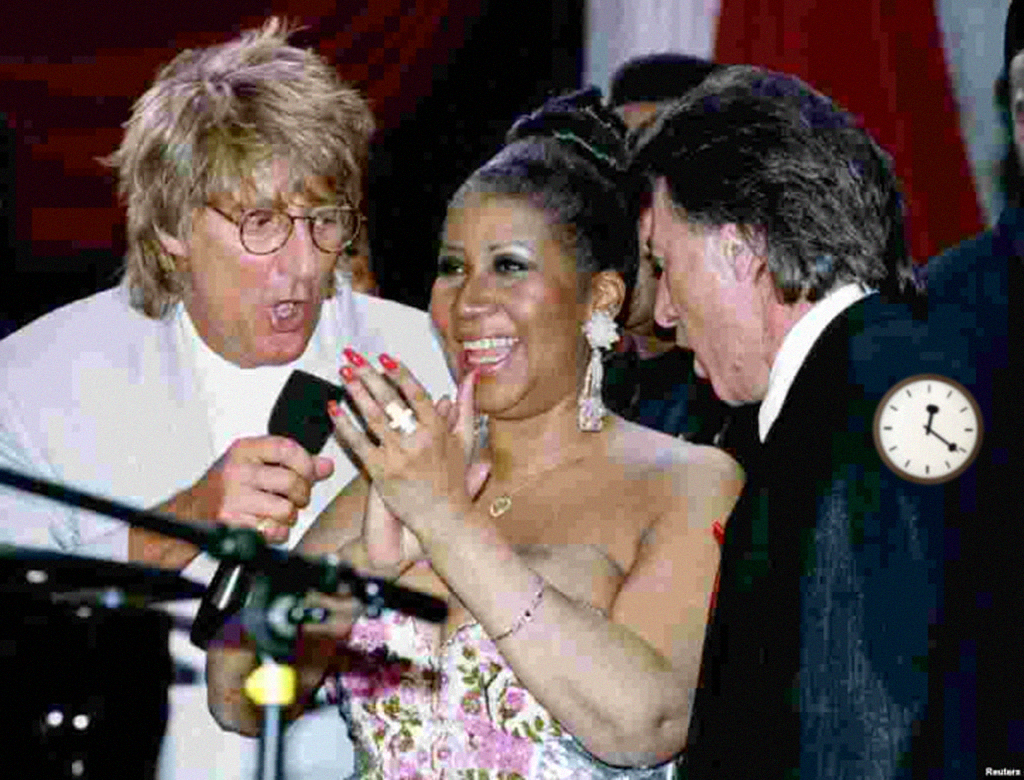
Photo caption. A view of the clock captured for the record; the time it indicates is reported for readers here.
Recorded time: 12:21
